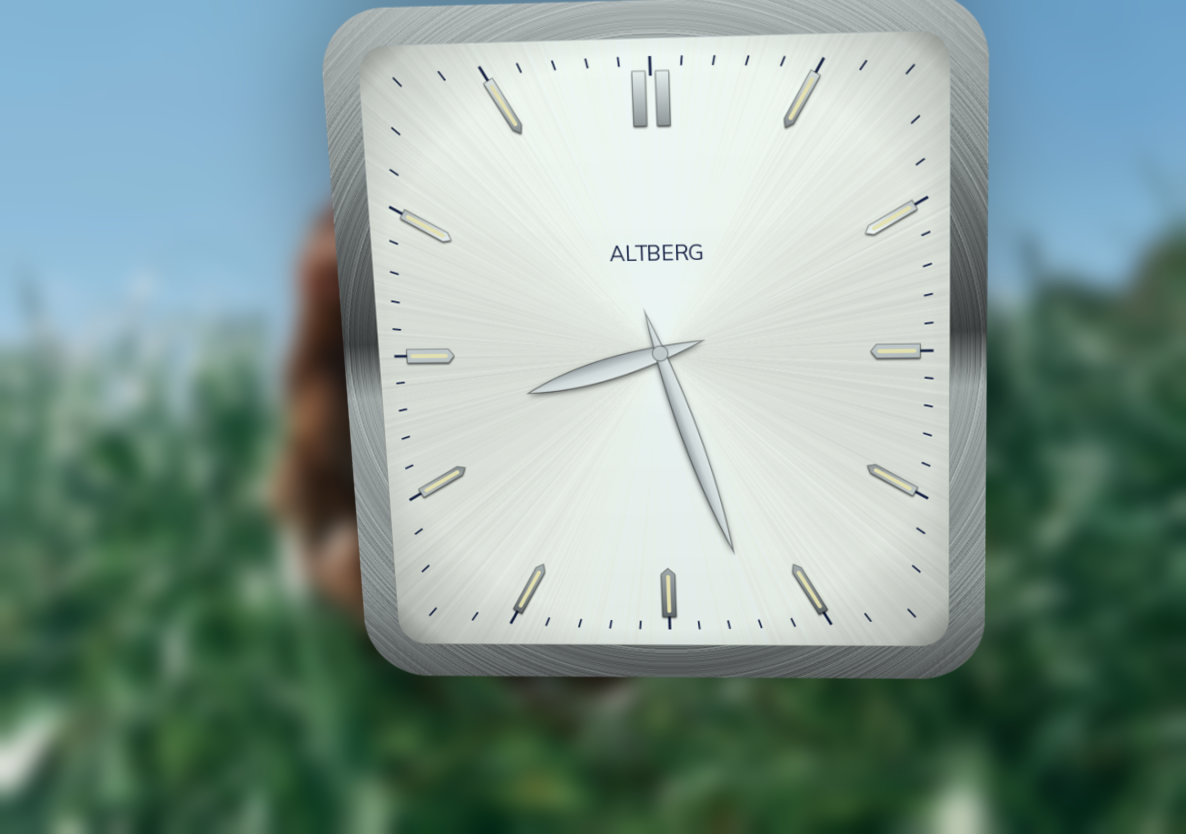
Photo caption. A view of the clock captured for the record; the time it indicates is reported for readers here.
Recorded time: 8:27
